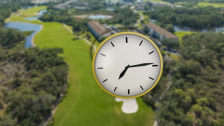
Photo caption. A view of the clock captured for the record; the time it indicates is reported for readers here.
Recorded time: 7:14
